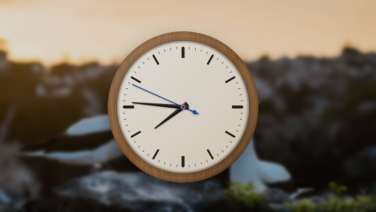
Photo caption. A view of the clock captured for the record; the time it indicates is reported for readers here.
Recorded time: 7:45:49
